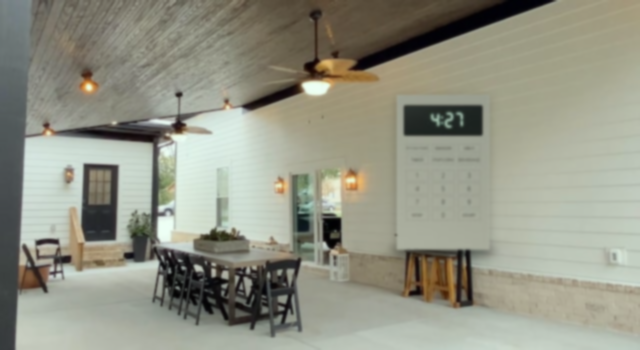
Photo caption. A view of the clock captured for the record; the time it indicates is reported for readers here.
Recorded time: 4:27
